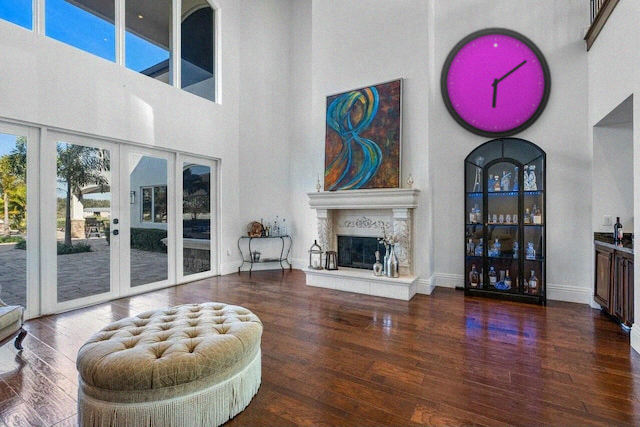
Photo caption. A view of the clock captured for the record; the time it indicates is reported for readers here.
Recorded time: 6:09
